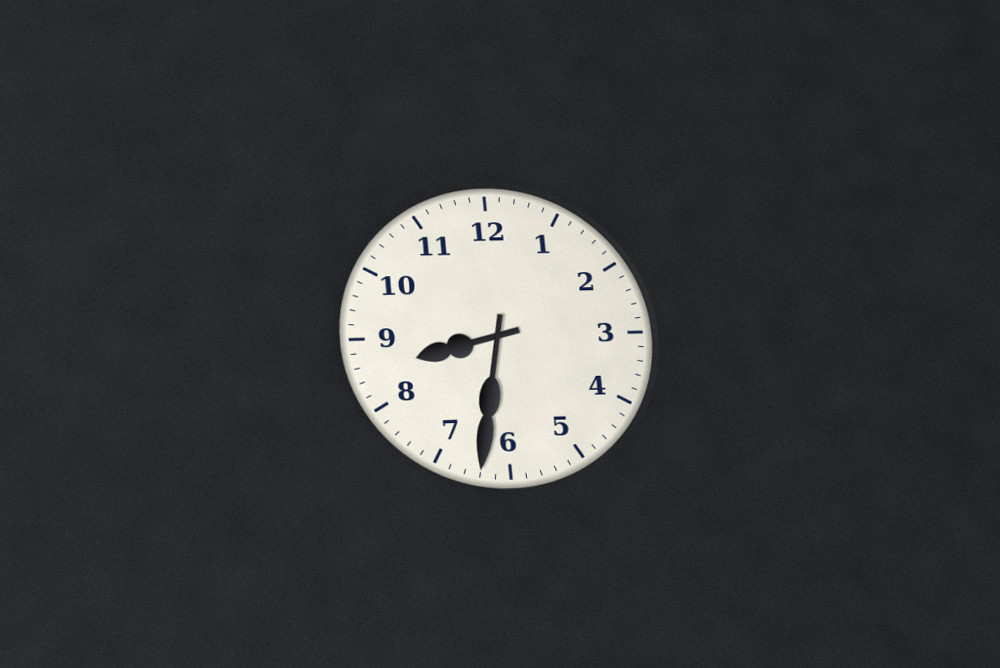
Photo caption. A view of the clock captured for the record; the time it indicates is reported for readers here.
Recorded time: 8:32
